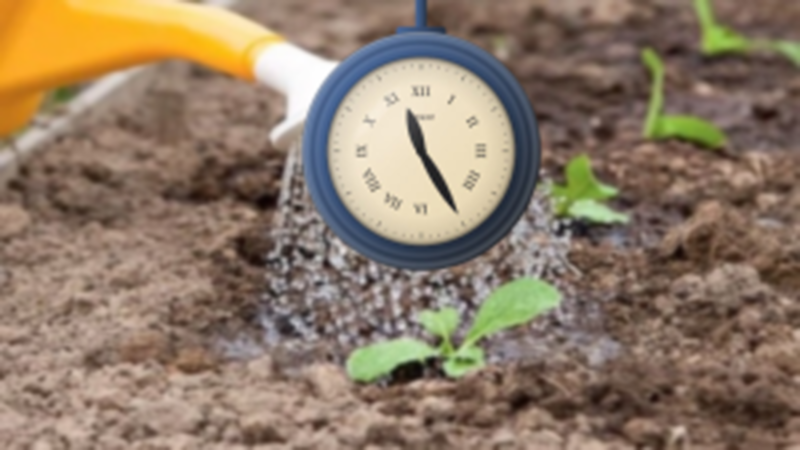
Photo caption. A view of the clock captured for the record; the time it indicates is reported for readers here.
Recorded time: 11:25
